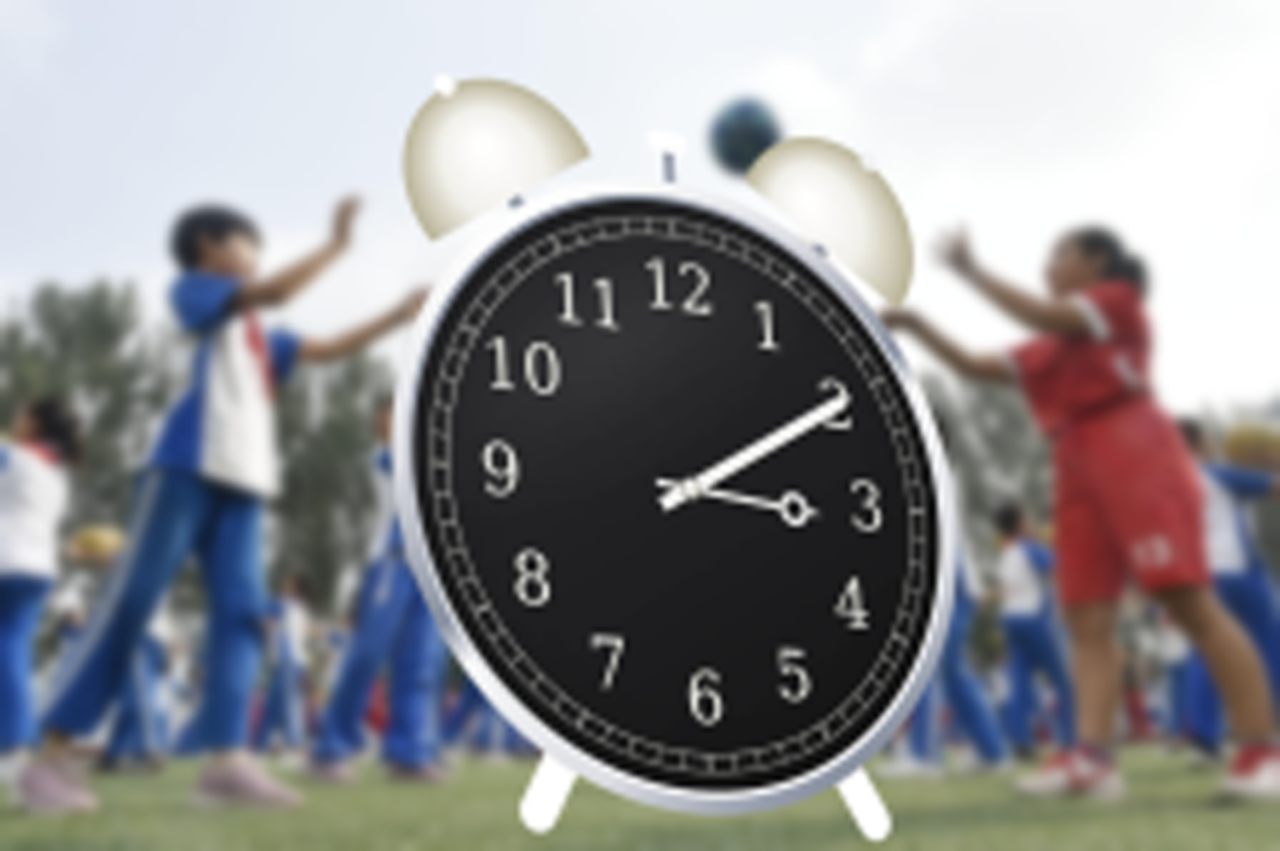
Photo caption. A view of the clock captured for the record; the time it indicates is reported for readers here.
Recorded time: 3:10
